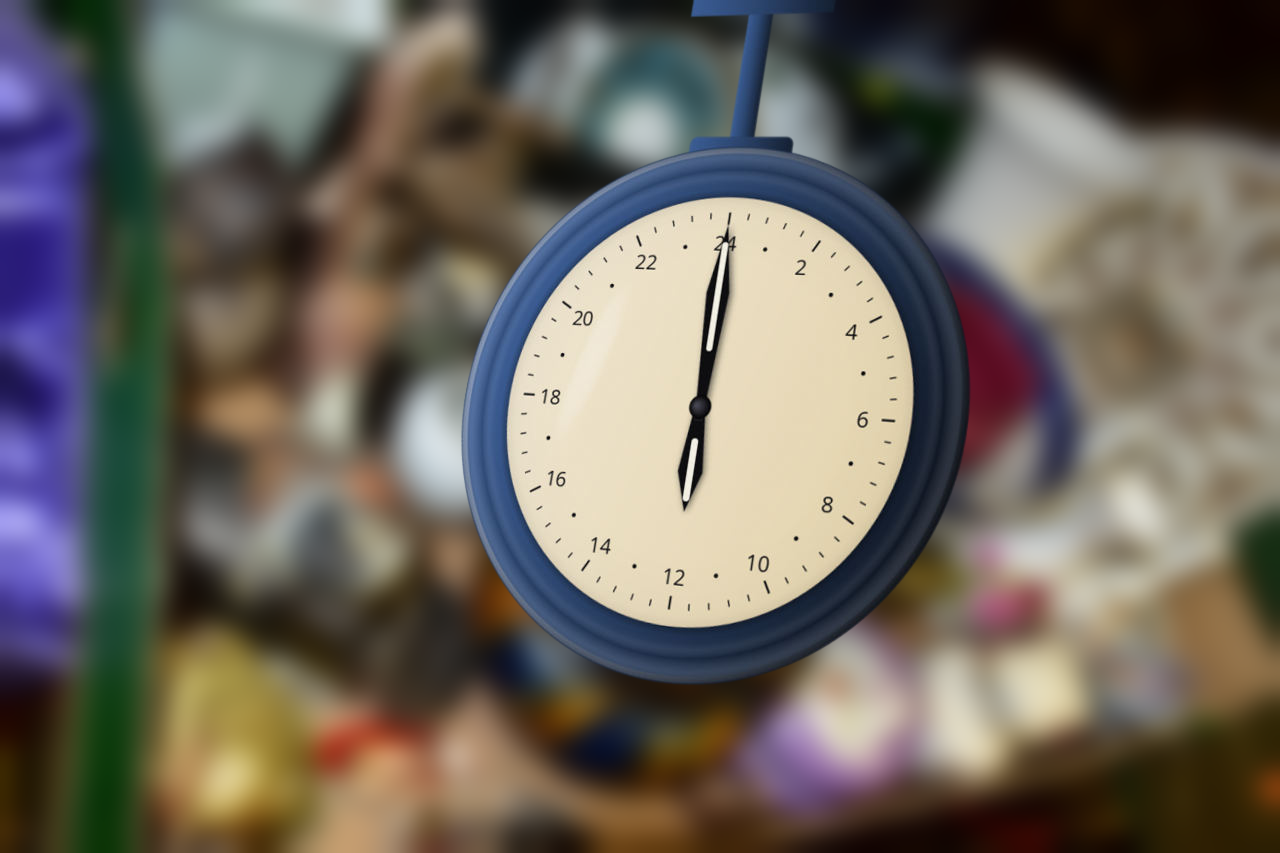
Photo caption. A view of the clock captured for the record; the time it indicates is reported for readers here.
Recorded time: 12:00
